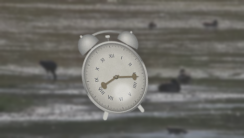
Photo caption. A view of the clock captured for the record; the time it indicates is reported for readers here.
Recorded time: 8:16
